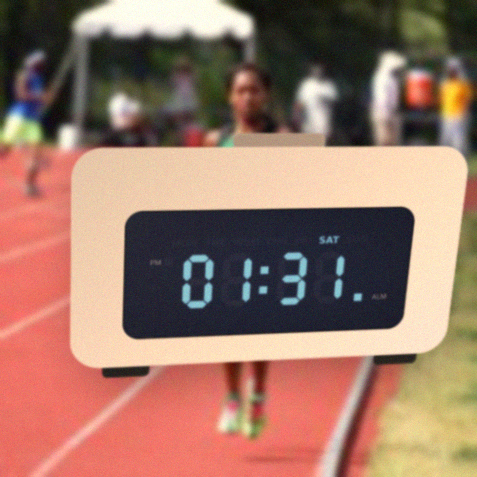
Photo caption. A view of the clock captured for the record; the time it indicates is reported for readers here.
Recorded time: 1:31
